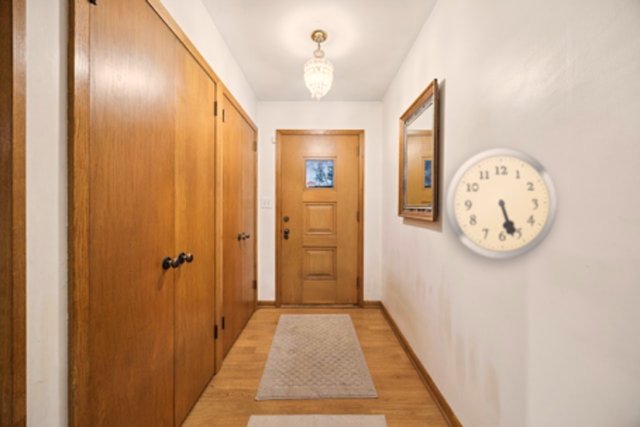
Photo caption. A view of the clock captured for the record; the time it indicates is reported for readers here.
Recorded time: 5:27
